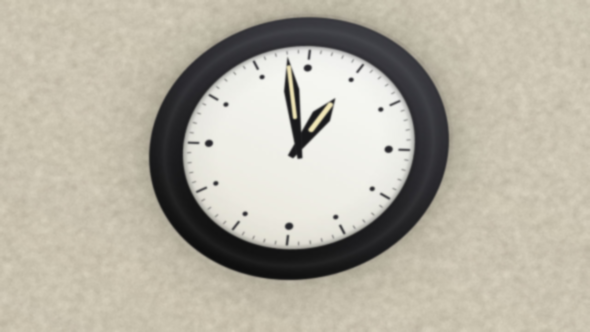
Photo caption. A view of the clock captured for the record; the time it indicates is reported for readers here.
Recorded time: 12:58
